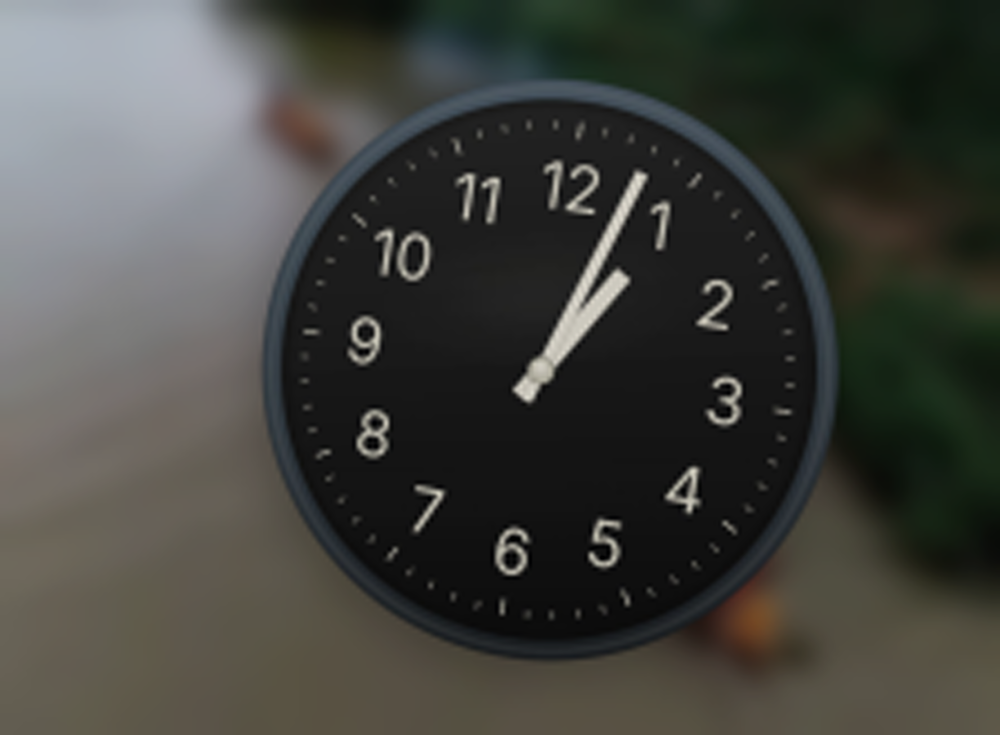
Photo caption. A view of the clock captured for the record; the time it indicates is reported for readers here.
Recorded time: 1:03
